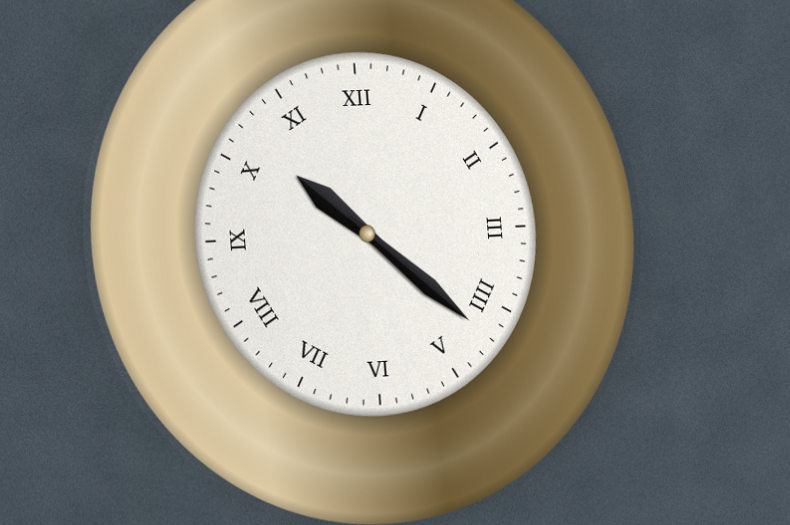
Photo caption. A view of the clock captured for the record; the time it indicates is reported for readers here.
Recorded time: 10:22
